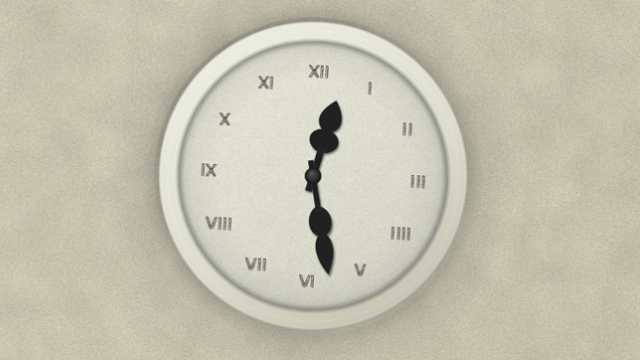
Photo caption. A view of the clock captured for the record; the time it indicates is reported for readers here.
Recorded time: 12:28
